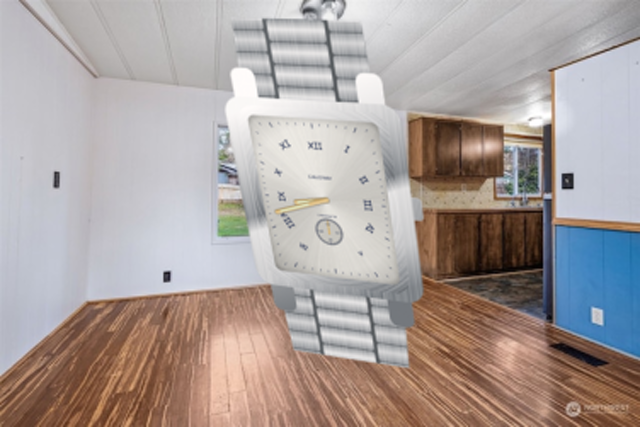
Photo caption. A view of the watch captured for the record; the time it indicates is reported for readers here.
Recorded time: 8:42
